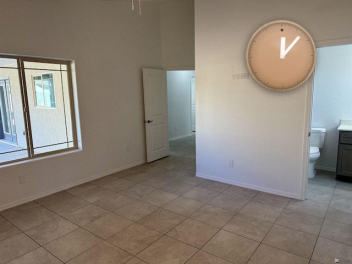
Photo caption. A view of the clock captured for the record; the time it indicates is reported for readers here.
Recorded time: 12:07
